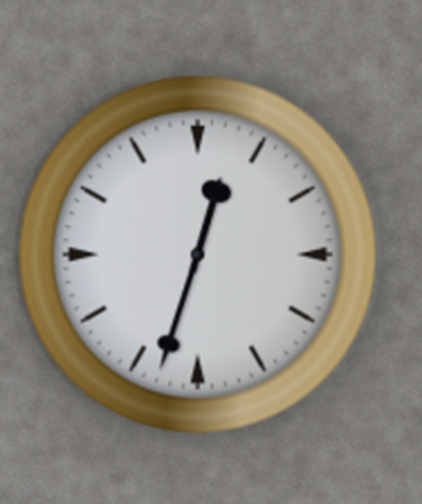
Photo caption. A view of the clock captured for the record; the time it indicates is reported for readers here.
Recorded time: 12:33
